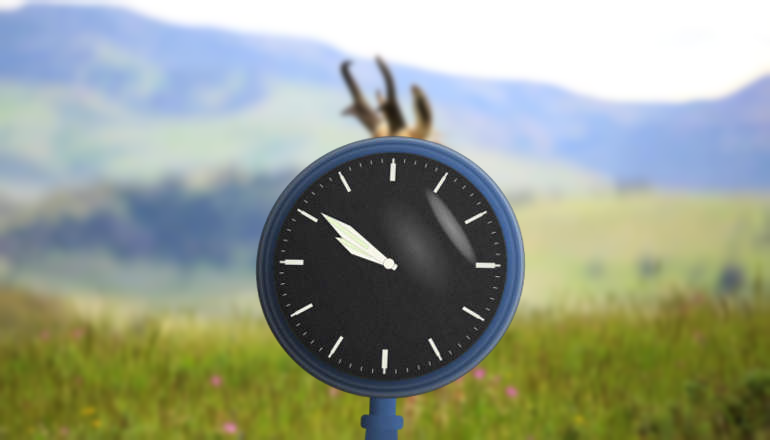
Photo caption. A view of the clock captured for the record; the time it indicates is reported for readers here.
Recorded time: 9:51
